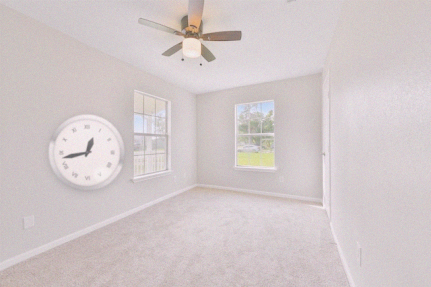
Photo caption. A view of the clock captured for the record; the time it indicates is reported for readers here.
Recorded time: 12:43
